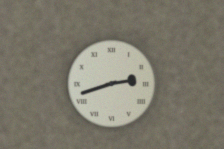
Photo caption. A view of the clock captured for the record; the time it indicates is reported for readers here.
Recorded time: 2:42
